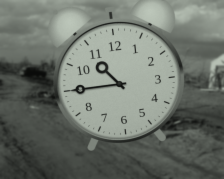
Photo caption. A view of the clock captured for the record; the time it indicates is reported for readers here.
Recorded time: 10:45
